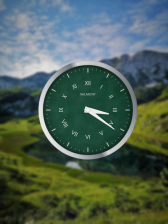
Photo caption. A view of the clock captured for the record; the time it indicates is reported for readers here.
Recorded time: 3:21
